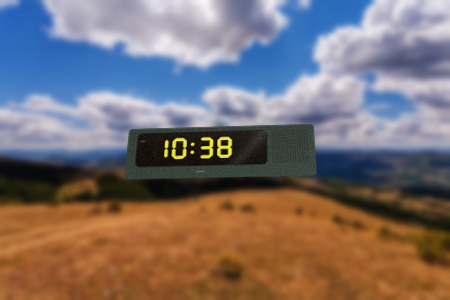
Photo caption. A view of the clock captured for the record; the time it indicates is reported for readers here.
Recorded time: 10:38
